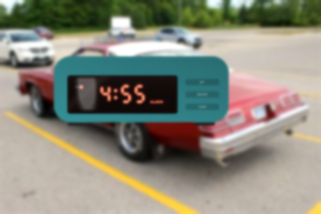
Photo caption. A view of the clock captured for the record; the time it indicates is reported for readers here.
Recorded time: 4:55
